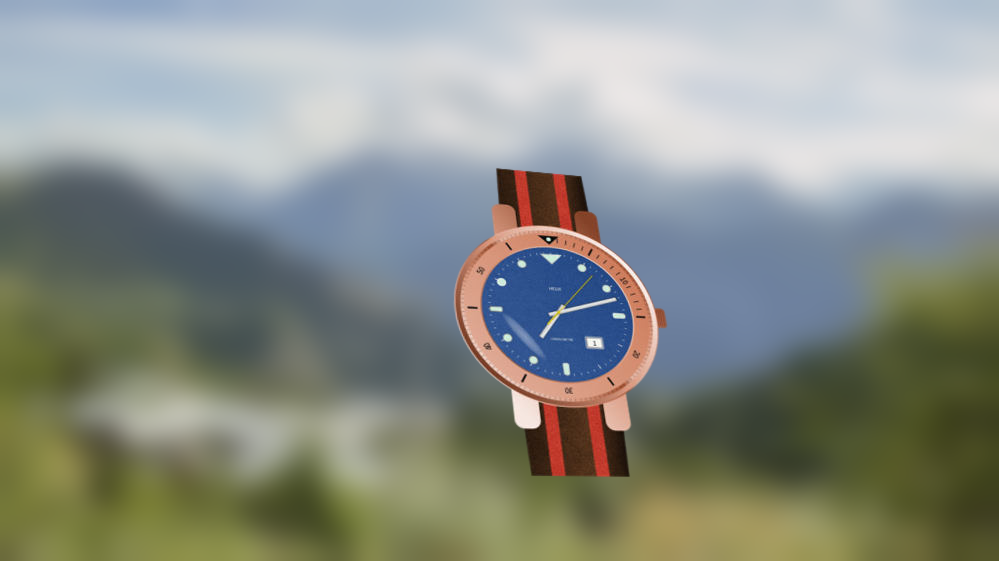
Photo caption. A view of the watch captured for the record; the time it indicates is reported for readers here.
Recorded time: 7:12:07
